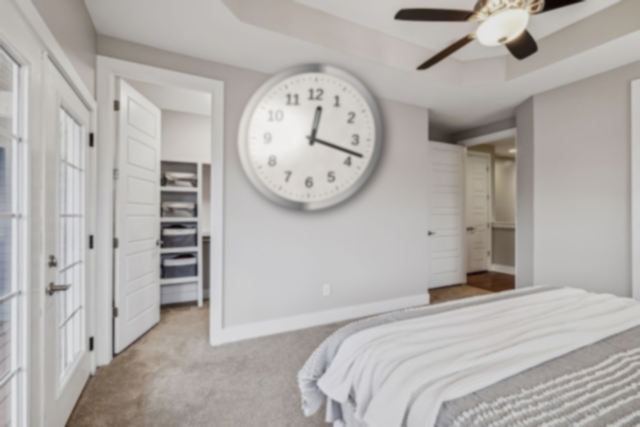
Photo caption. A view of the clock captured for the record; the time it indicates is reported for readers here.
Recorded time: 12:18
